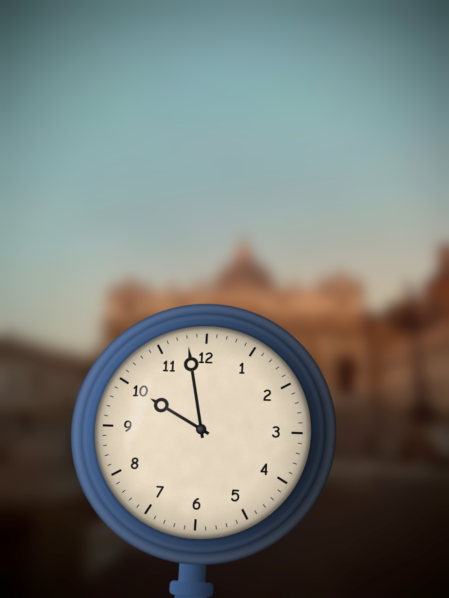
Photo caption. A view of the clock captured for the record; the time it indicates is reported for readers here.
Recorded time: 9:58
